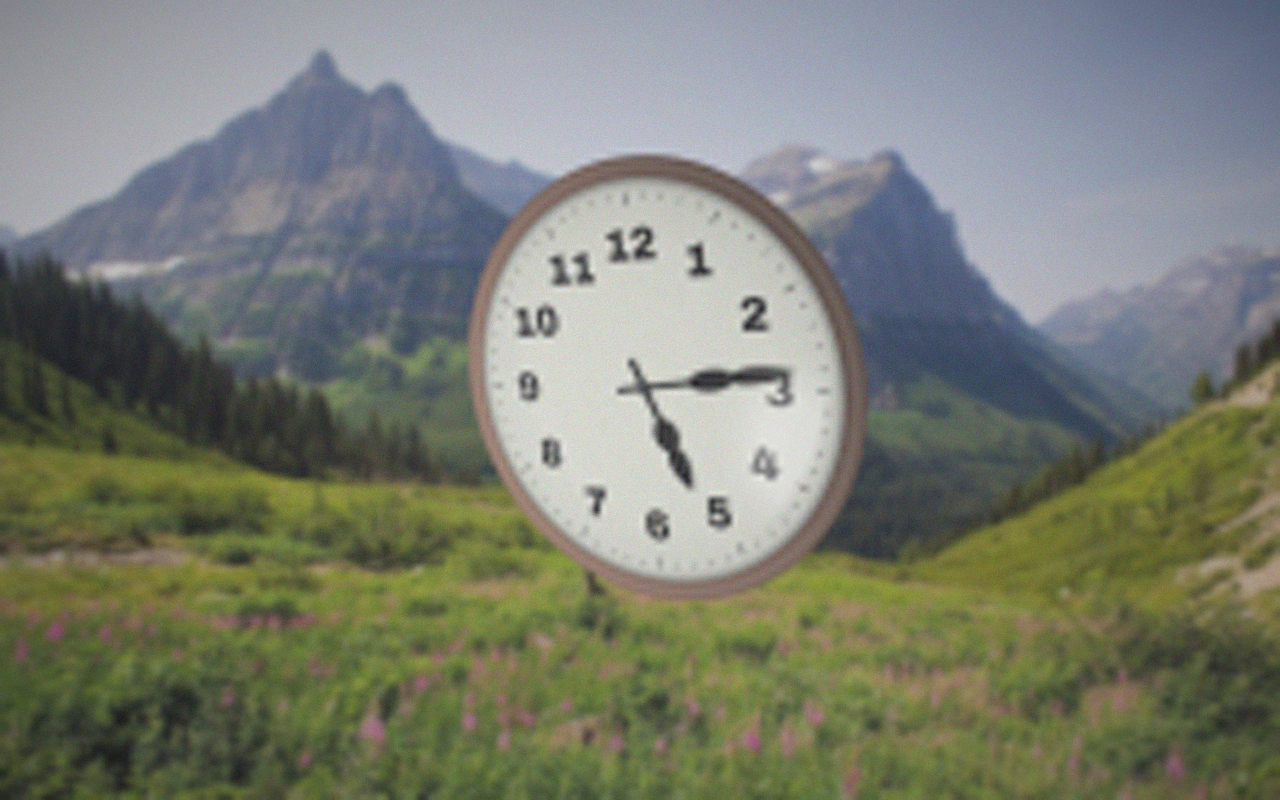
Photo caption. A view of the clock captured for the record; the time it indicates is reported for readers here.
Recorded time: 5:14
